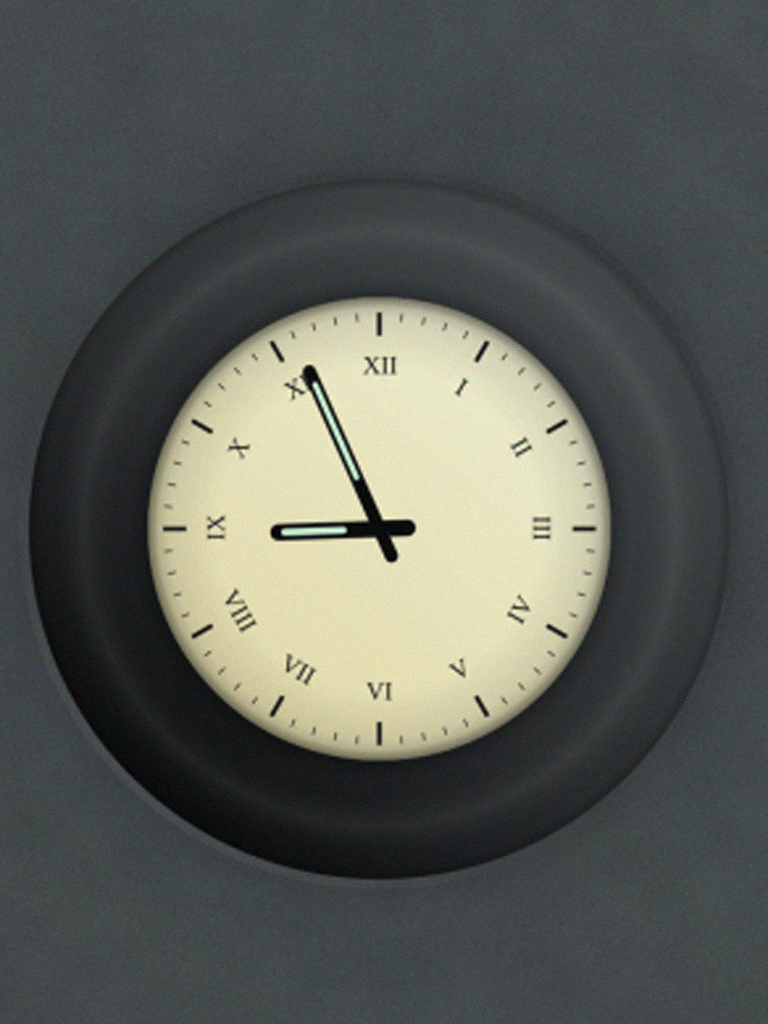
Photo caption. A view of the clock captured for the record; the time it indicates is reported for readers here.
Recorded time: 8:56
